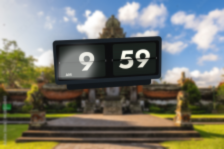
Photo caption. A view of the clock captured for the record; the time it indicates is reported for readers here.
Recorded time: 9:59
